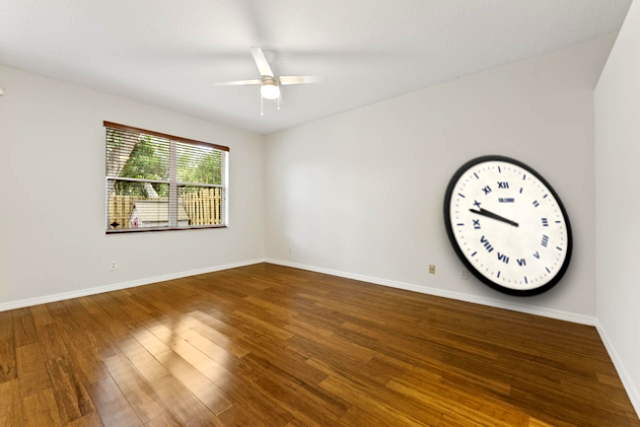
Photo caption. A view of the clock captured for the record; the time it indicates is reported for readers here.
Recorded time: 9:48
